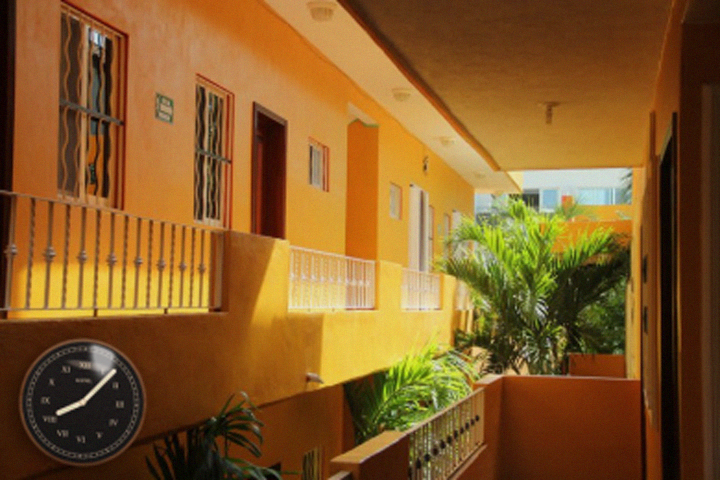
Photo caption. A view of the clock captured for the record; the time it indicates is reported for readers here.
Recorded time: 8:07
